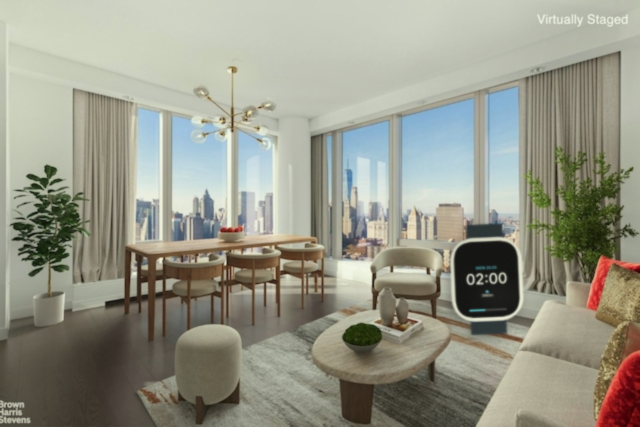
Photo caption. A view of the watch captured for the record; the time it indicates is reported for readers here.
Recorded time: 2:00
